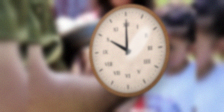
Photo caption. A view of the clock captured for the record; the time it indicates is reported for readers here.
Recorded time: 10:00
